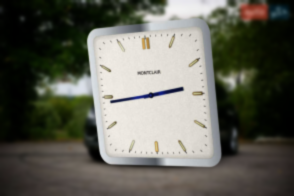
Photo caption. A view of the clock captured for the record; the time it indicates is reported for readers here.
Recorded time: 2:44
